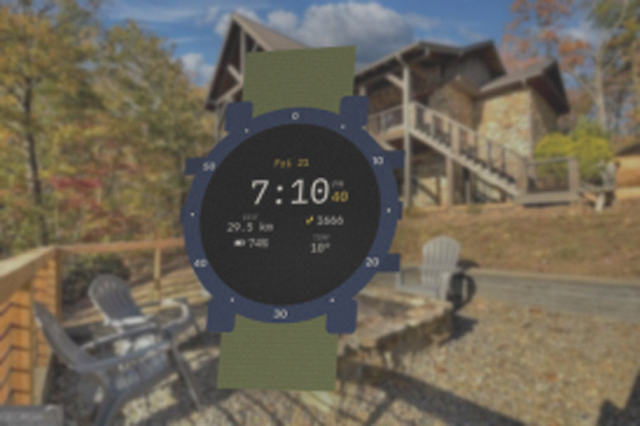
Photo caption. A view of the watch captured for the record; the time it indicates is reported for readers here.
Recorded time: 7:10
